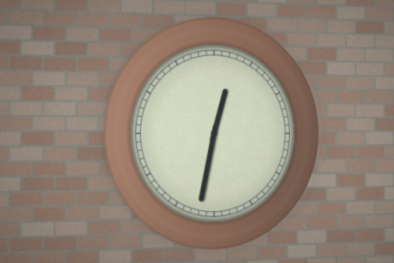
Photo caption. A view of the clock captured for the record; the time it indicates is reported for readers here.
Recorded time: 12:32
